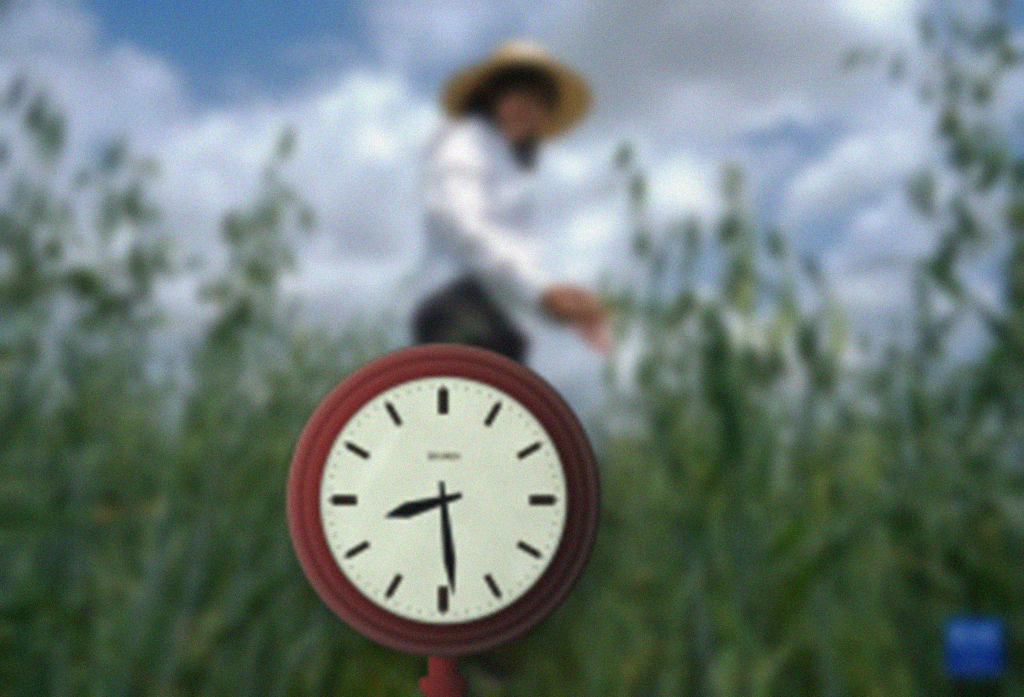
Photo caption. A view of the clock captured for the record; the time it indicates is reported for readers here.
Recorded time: 8:29
